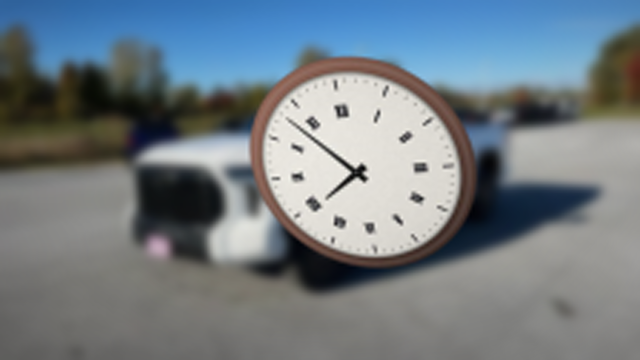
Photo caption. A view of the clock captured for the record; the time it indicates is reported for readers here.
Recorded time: 7:53
